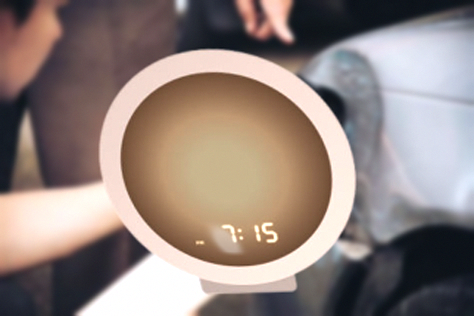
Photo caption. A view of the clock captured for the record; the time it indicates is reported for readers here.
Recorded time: 7:15
